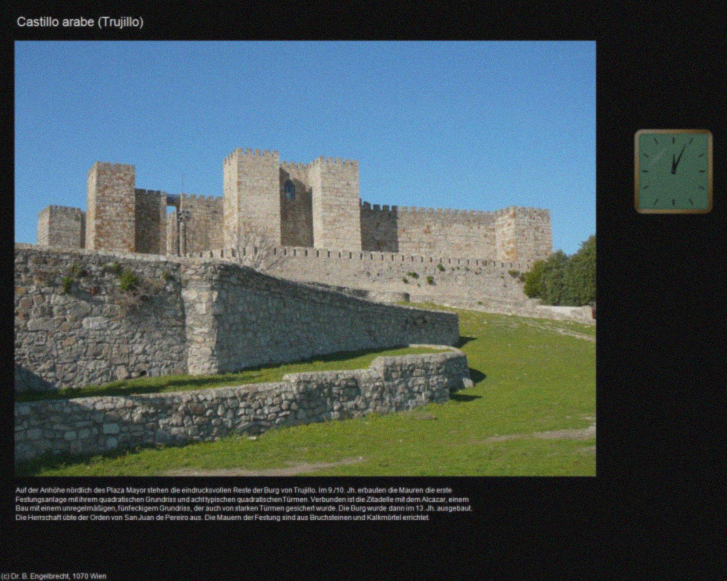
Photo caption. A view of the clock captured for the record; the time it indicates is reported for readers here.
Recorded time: 12:04
